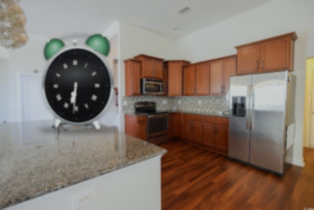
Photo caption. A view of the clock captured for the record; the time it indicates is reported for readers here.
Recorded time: 6:31
